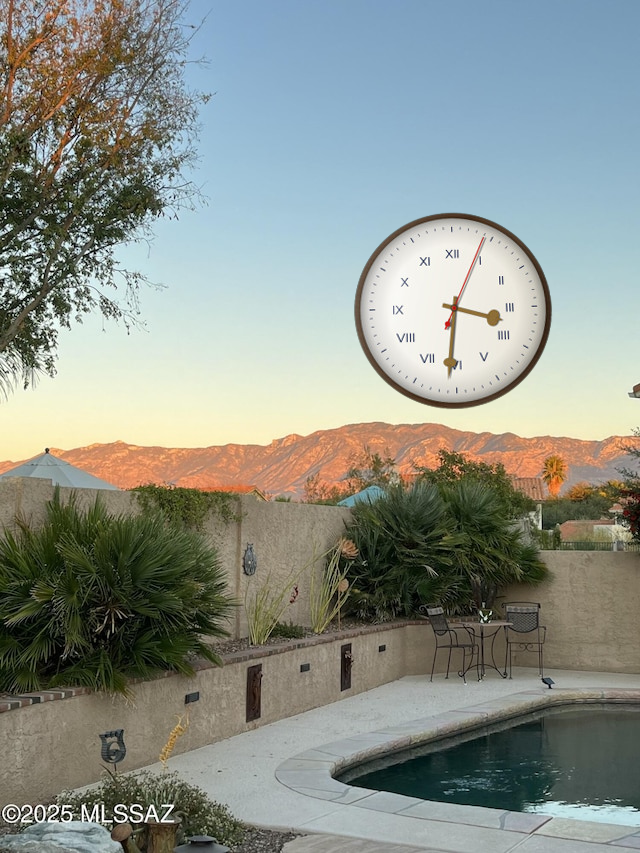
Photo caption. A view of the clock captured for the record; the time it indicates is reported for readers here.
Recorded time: 3:31:04
